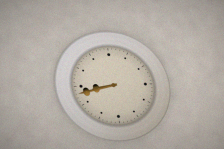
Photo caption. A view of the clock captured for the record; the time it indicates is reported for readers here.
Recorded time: 8:43
